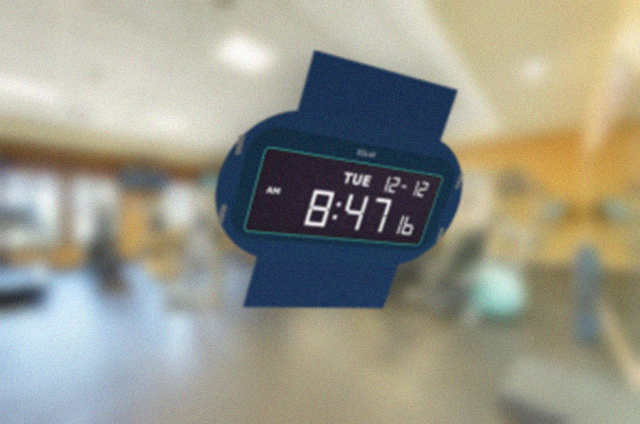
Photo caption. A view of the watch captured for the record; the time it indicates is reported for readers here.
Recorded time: 8:47:16
